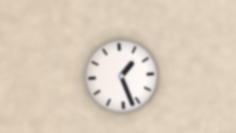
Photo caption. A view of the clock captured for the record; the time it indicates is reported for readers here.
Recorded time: 1:27
